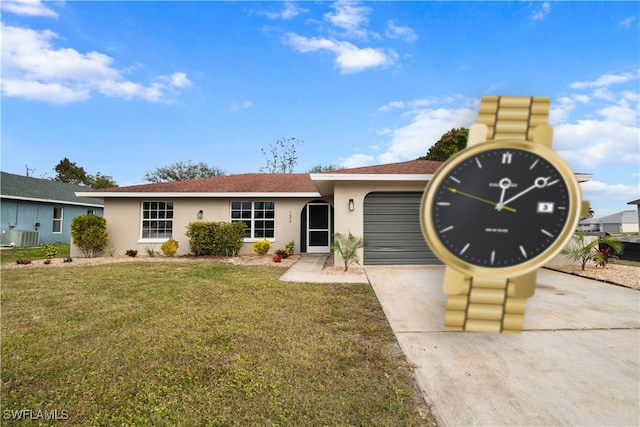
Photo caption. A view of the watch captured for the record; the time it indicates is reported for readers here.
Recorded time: 12:08:48
